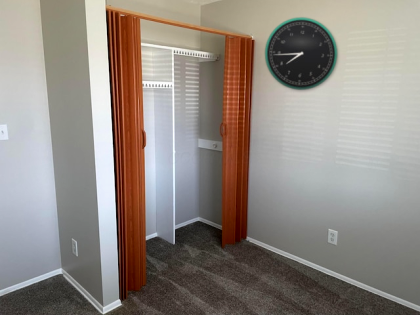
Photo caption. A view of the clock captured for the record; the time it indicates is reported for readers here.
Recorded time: 7:44
